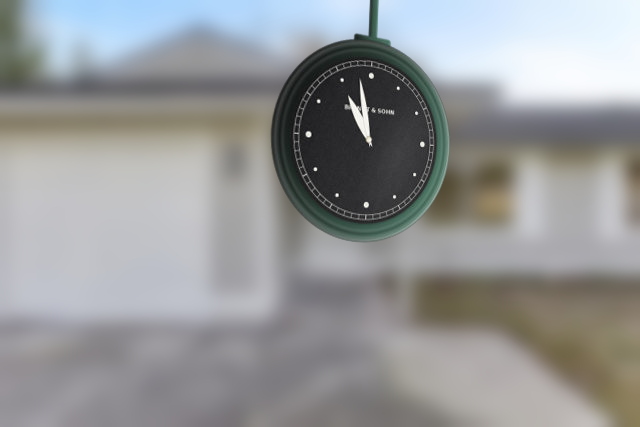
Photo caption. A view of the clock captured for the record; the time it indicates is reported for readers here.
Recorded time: 10:58
